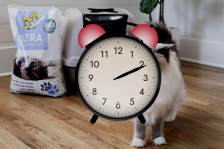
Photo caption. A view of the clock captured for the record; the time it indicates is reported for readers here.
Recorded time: 2:11
